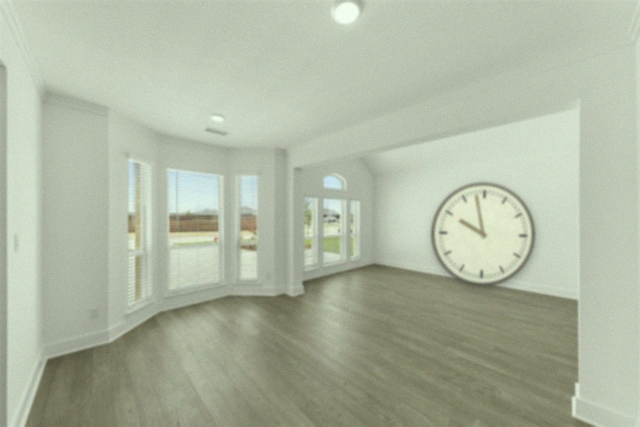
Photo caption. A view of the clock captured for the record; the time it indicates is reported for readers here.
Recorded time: 9:58
